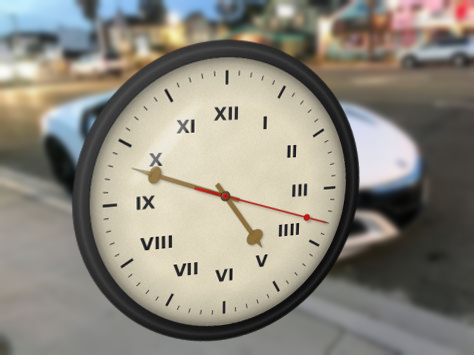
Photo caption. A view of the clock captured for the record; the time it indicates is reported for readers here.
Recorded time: 4:48:18
